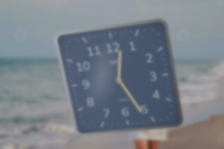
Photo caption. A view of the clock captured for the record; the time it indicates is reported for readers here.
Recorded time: 12:26
